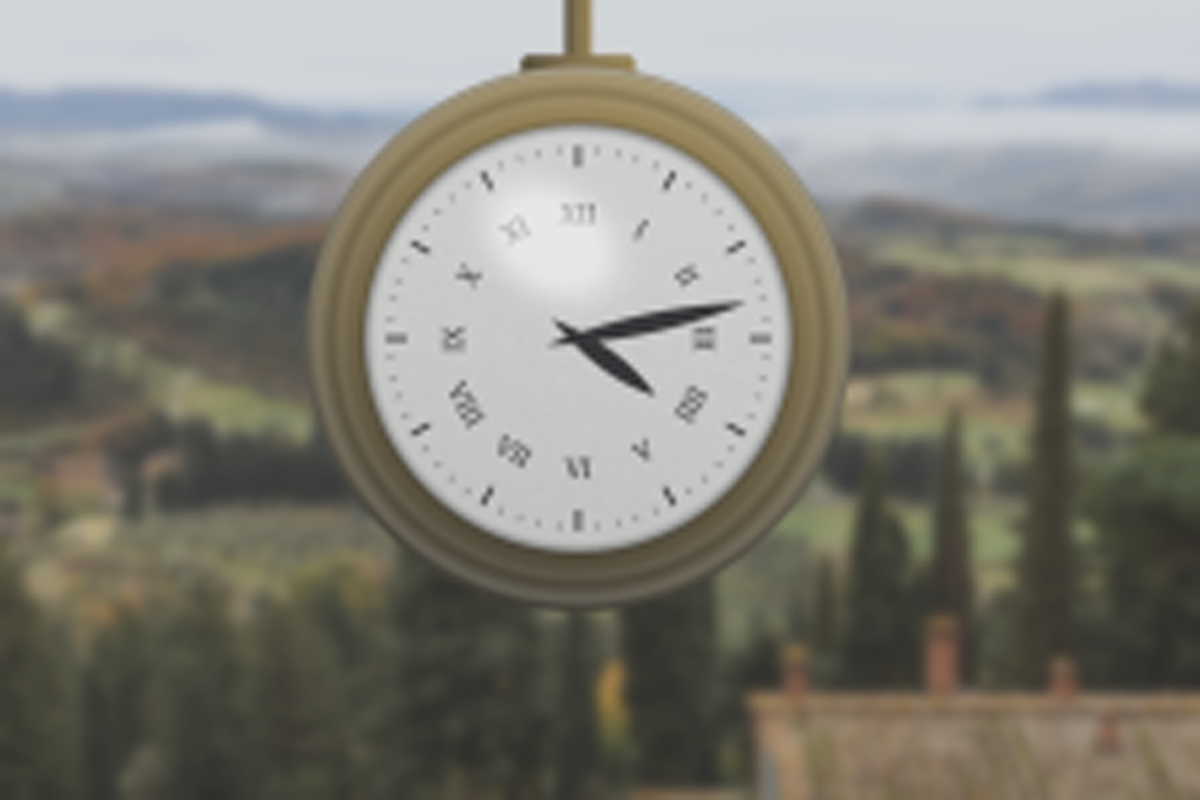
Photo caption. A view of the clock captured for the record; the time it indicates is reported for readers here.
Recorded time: 4:13
